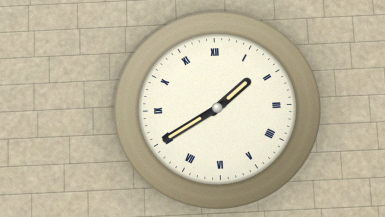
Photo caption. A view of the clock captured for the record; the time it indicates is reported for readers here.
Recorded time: 1:40
